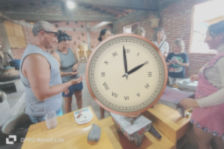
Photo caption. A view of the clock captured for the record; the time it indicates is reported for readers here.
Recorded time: 1:59
